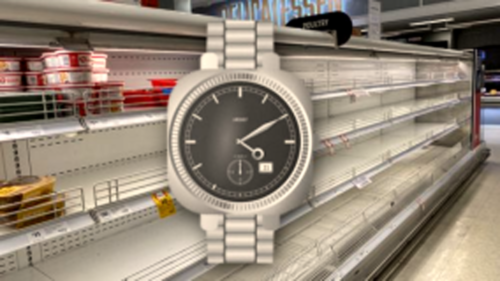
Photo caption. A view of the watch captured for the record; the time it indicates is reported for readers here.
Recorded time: 4:10
